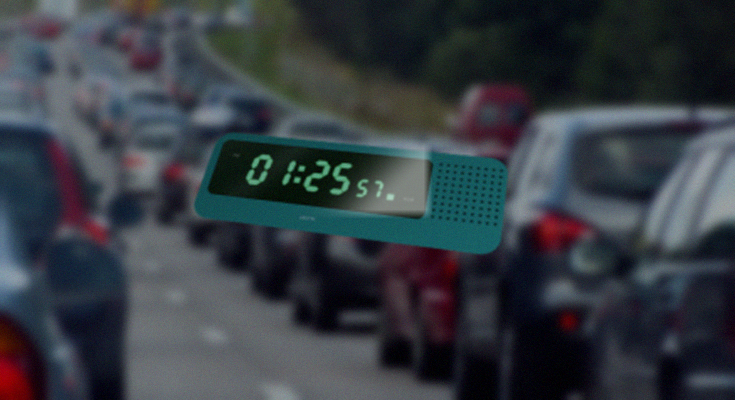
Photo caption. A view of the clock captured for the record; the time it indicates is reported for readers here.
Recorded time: 1:25:57
